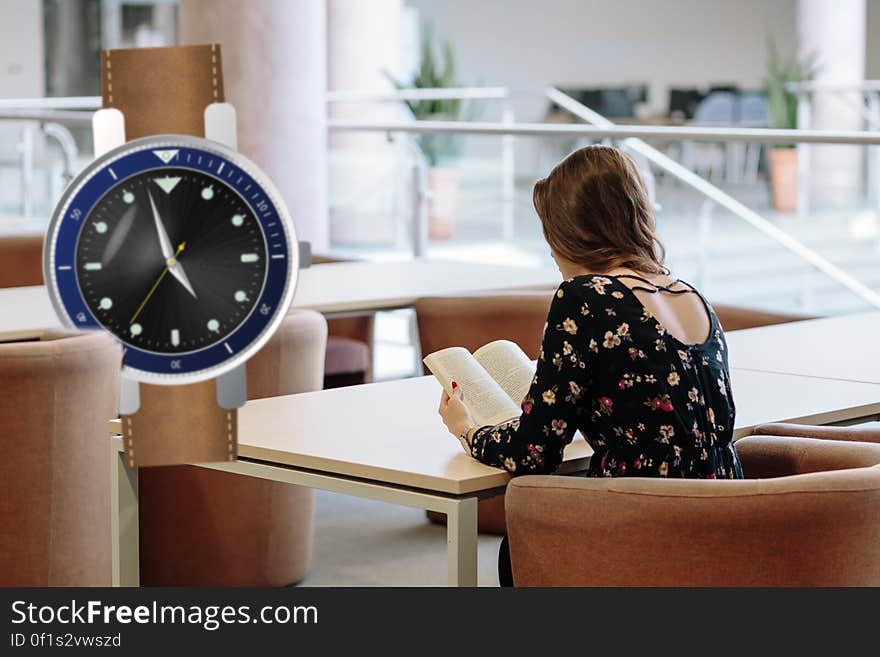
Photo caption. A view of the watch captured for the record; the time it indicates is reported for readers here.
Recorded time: 4:57:36
